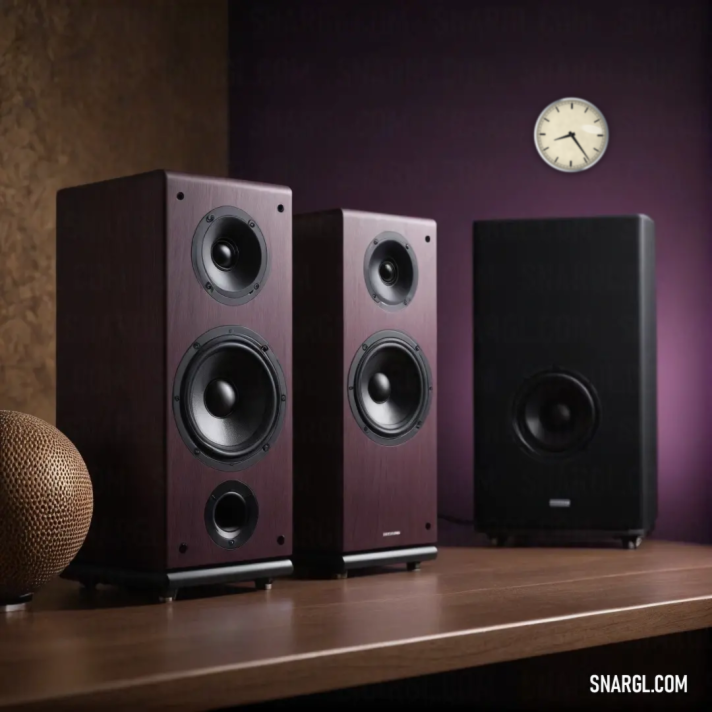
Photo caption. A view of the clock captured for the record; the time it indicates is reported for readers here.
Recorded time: 8:24
